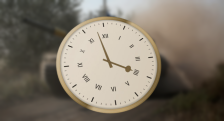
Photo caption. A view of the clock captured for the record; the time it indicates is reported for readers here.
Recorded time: 3:58
